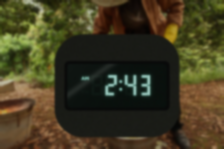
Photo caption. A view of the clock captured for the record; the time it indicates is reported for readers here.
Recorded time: 2:43
